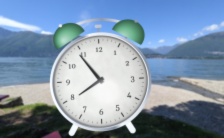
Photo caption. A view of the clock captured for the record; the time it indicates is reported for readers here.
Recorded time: 7:54
